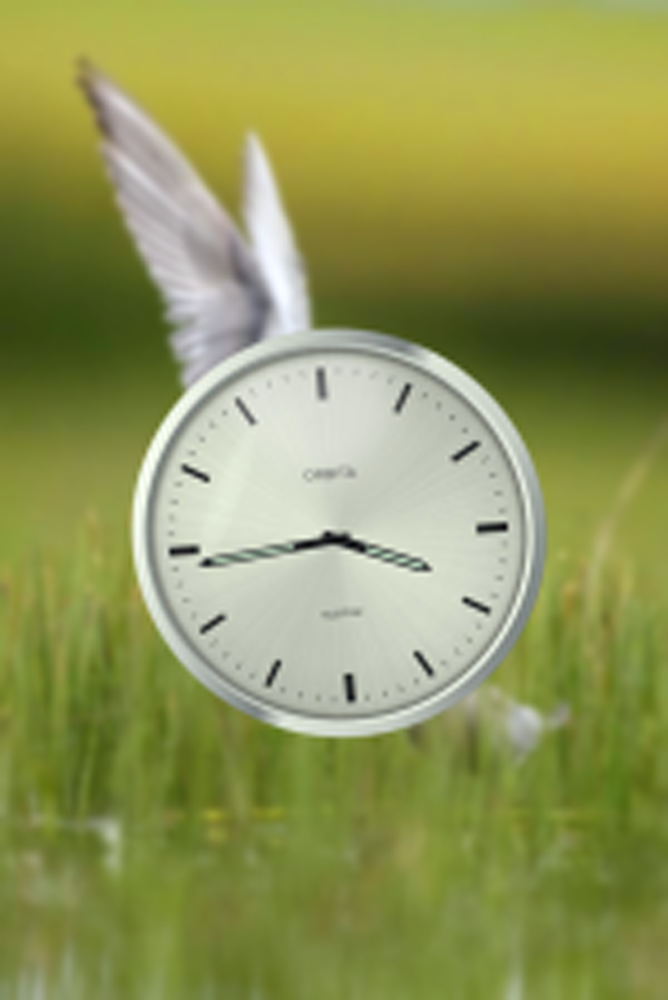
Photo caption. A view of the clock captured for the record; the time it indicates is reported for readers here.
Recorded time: 3:44
